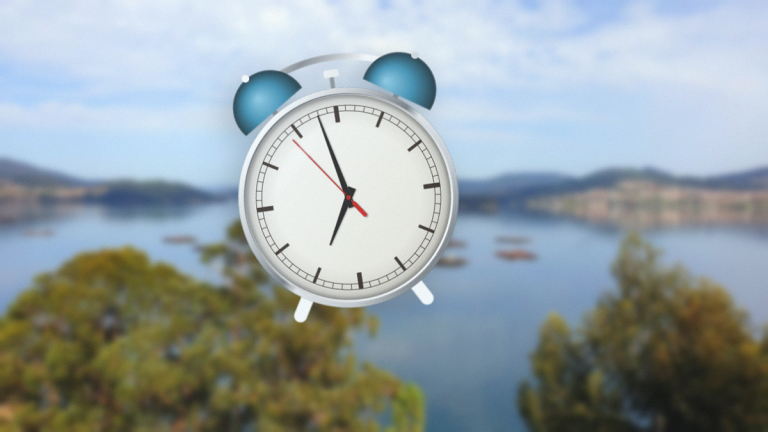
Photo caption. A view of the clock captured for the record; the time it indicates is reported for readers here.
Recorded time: 6:57:54
